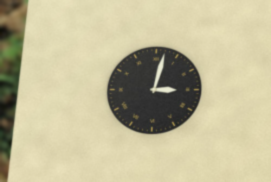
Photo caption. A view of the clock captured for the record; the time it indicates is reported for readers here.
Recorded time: 3:02
